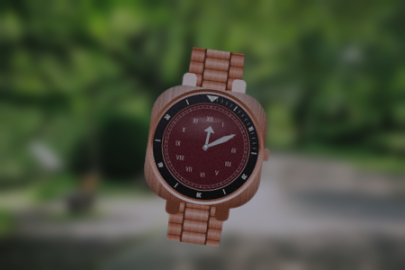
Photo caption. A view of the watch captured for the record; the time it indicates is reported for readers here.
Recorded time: 12:10
